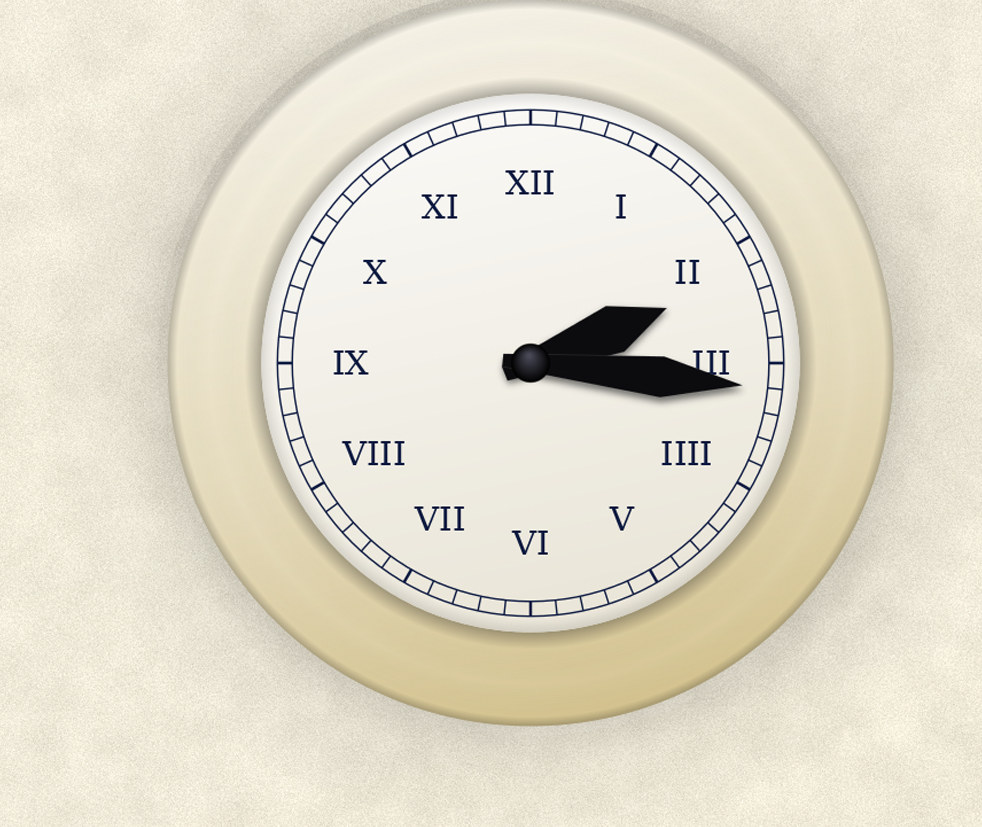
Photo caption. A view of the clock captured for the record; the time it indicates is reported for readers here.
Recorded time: 2:16
